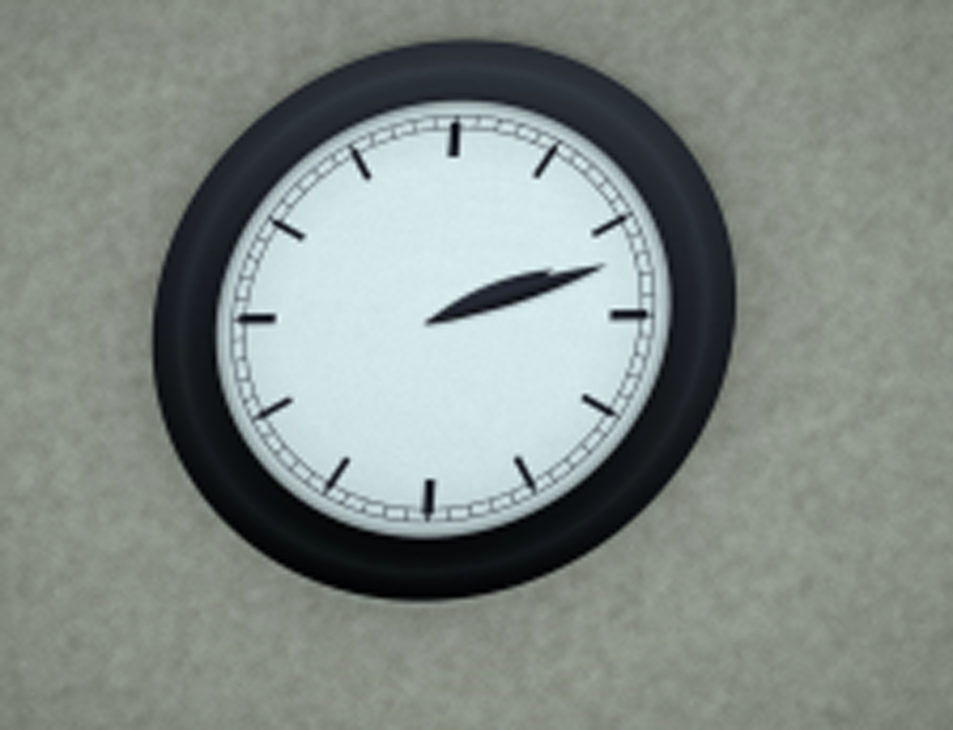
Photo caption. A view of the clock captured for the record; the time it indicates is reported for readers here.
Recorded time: 2:12
